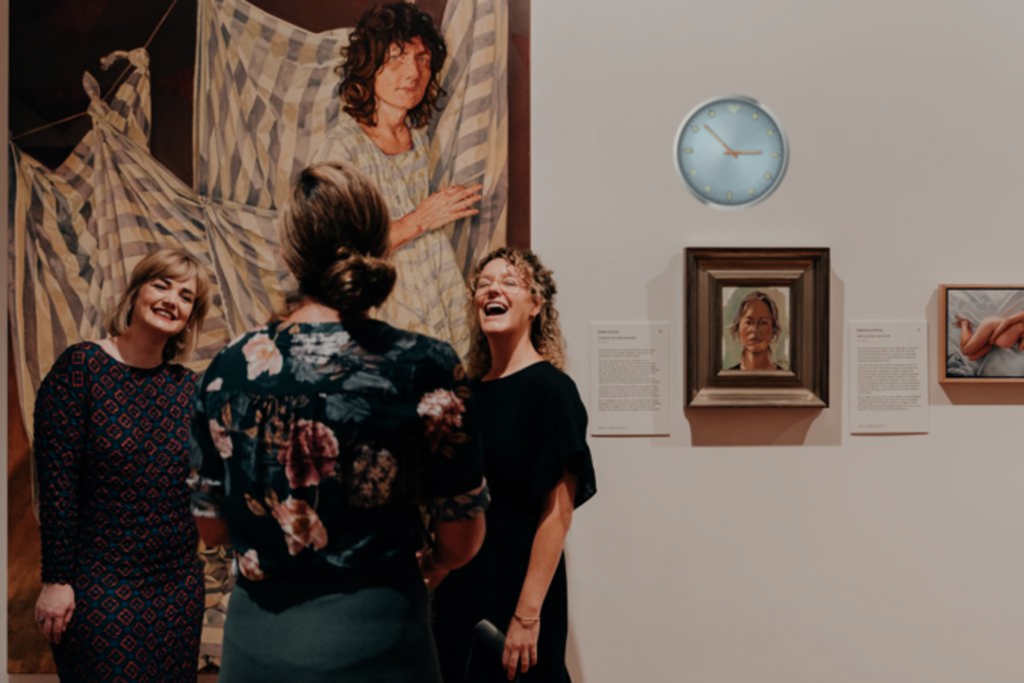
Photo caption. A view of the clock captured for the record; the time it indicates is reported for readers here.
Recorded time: 2:52
